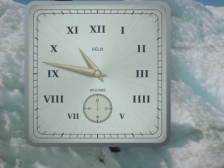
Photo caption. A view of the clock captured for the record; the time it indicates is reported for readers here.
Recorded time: 10:47
